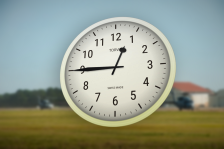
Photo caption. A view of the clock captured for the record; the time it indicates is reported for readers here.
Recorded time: 12:45
